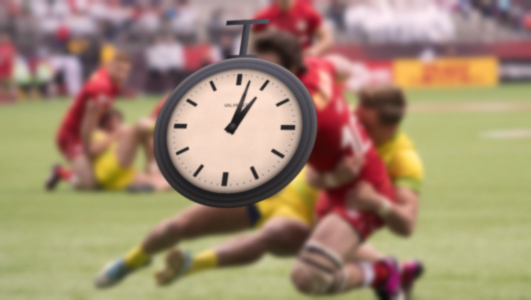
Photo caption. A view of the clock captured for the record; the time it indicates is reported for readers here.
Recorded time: 1:02
